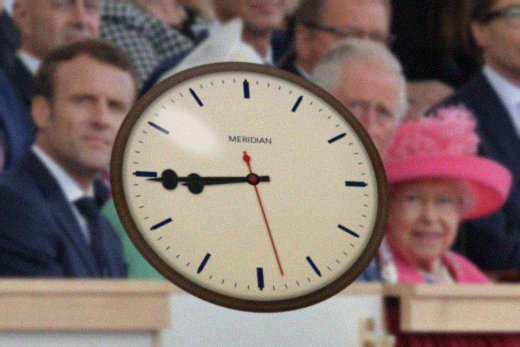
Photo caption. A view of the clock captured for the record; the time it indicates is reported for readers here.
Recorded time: 8:44:28
